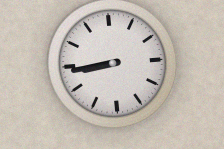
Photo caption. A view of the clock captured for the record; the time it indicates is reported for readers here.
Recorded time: 8:44
